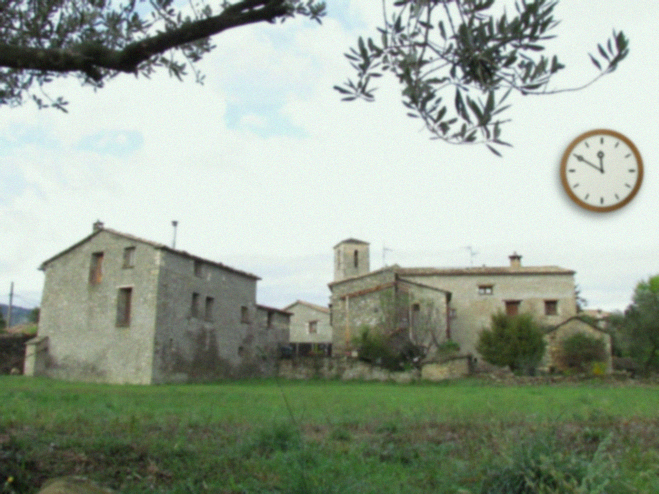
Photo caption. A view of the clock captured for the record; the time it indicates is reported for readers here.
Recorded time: 11:50
